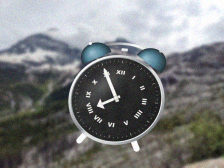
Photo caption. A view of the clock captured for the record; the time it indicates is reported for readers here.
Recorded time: 7:55
